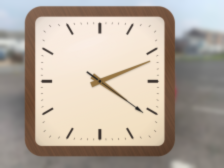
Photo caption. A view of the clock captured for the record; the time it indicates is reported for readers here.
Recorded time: 4:11:21
